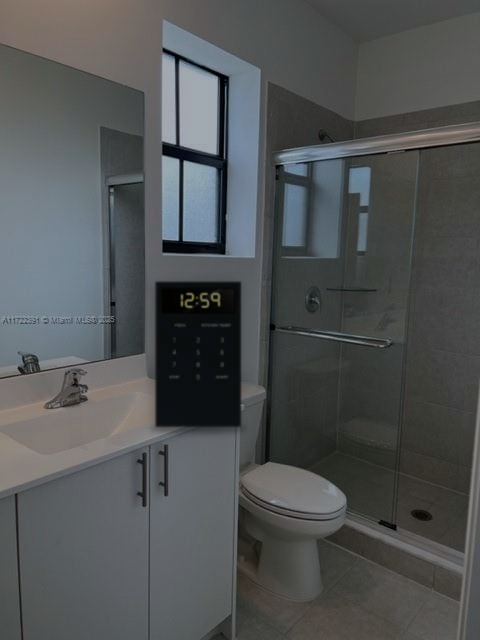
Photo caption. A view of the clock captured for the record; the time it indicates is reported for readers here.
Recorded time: 12:59
